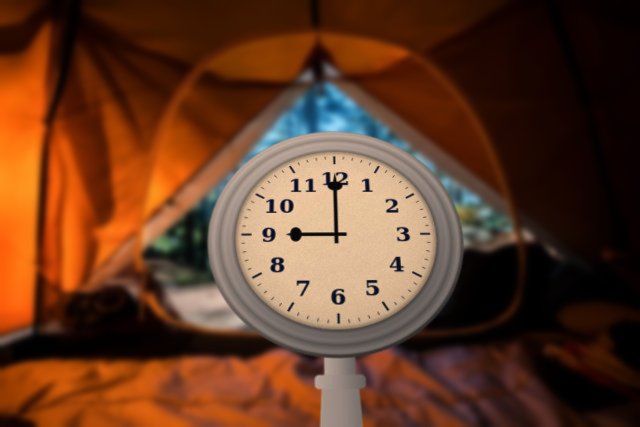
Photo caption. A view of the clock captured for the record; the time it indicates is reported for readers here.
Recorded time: 9:00
